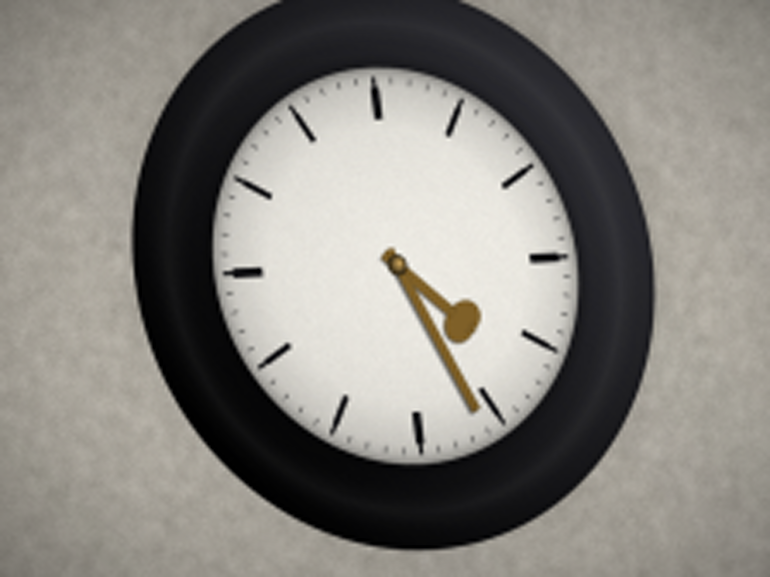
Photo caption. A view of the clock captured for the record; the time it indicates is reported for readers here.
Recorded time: 4:26
